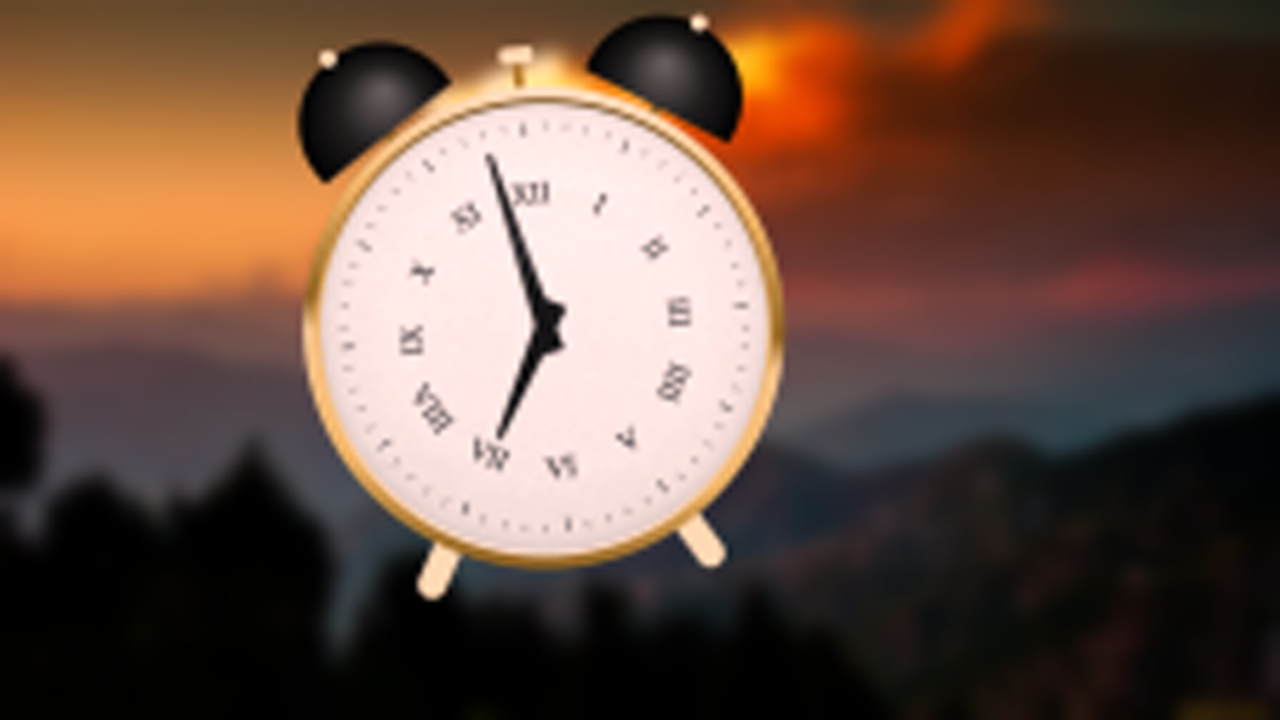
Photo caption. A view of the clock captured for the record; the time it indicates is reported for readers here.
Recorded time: 6:58
